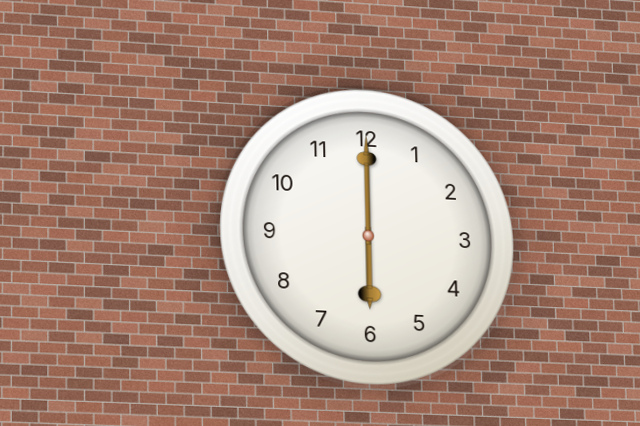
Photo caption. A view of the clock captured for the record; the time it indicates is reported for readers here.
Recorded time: 6:00
